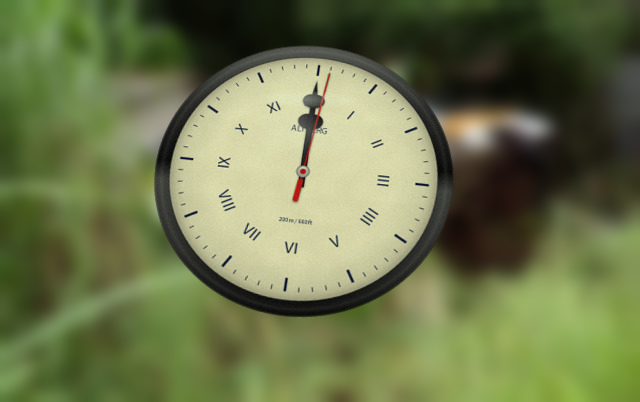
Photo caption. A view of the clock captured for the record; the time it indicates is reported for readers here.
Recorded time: 12:00:01
